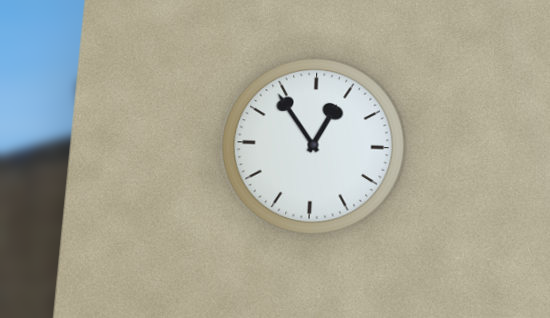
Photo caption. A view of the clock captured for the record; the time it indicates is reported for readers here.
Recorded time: 12:54
